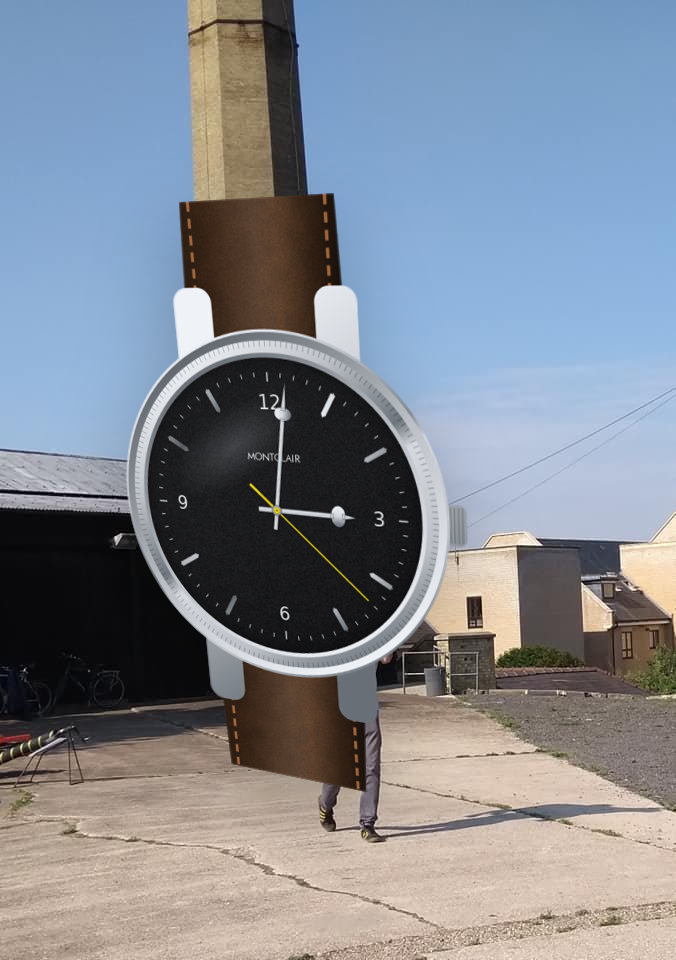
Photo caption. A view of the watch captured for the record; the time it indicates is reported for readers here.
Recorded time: 3:01:22
